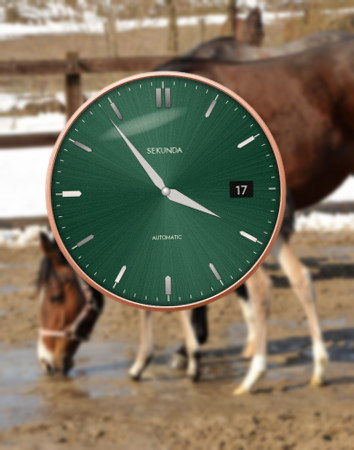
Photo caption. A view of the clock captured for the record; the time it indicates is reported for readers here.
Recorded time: 3:54
